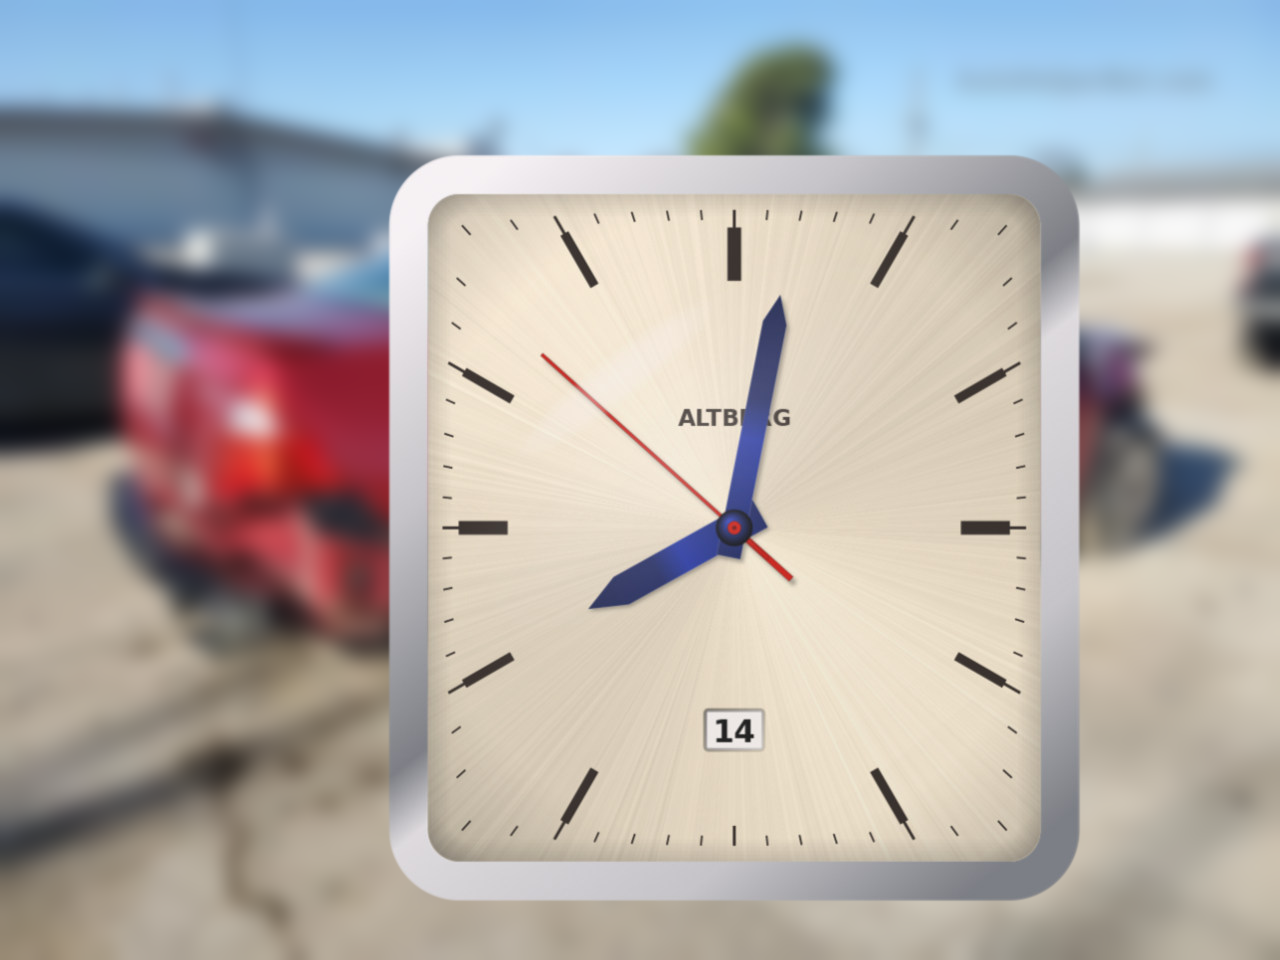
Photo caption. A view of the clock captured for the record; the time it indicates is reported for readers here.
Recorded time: 8:01:52
